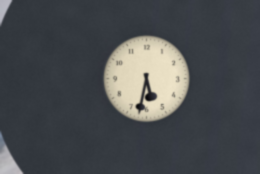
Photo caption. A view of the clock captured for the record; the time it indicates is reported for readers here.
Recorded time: 5:32
